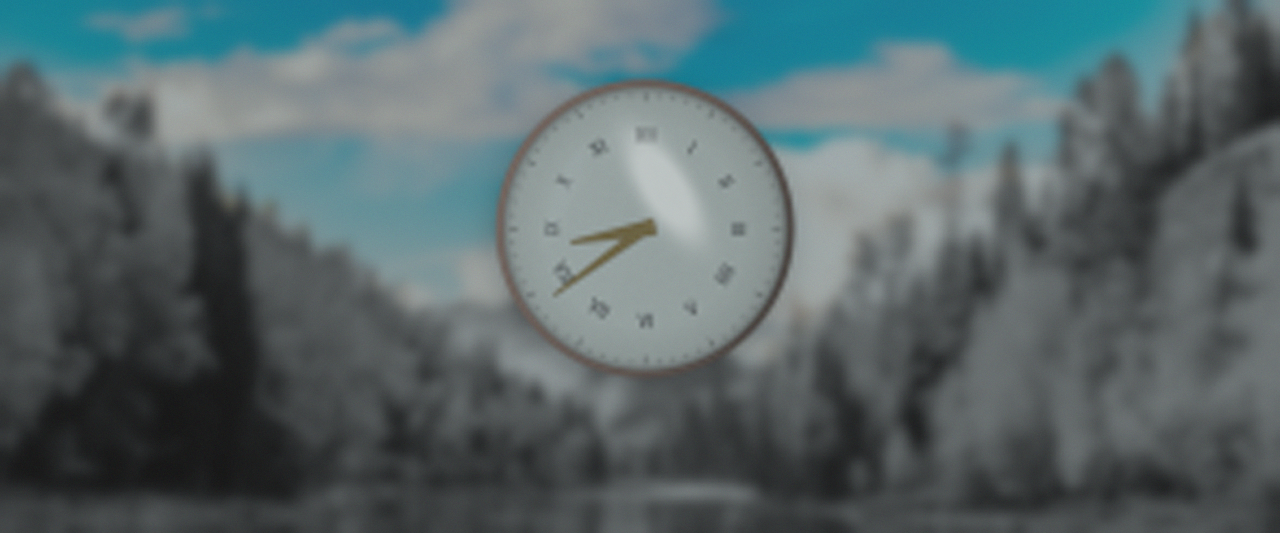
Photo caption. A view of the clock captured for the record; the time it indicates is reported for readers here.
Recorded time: 8:39
